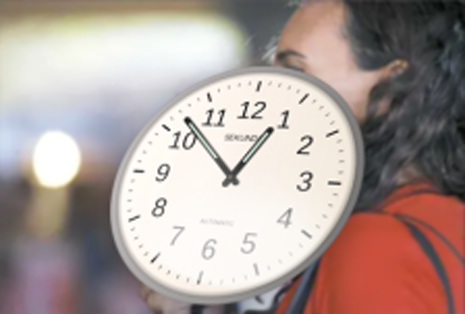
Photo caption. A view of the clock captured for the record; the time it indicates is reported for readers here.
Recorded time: 12:52
